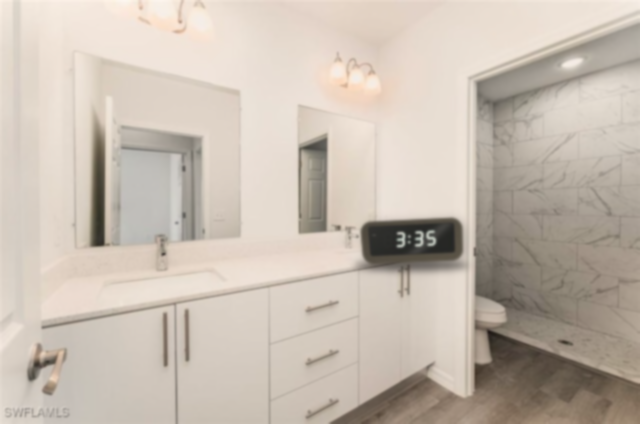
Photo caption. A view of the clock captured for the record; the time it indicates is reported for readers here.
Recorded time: 3:35
